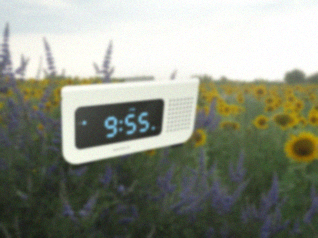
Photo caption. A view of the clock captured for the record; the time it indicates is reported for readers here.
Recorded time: 9:55
